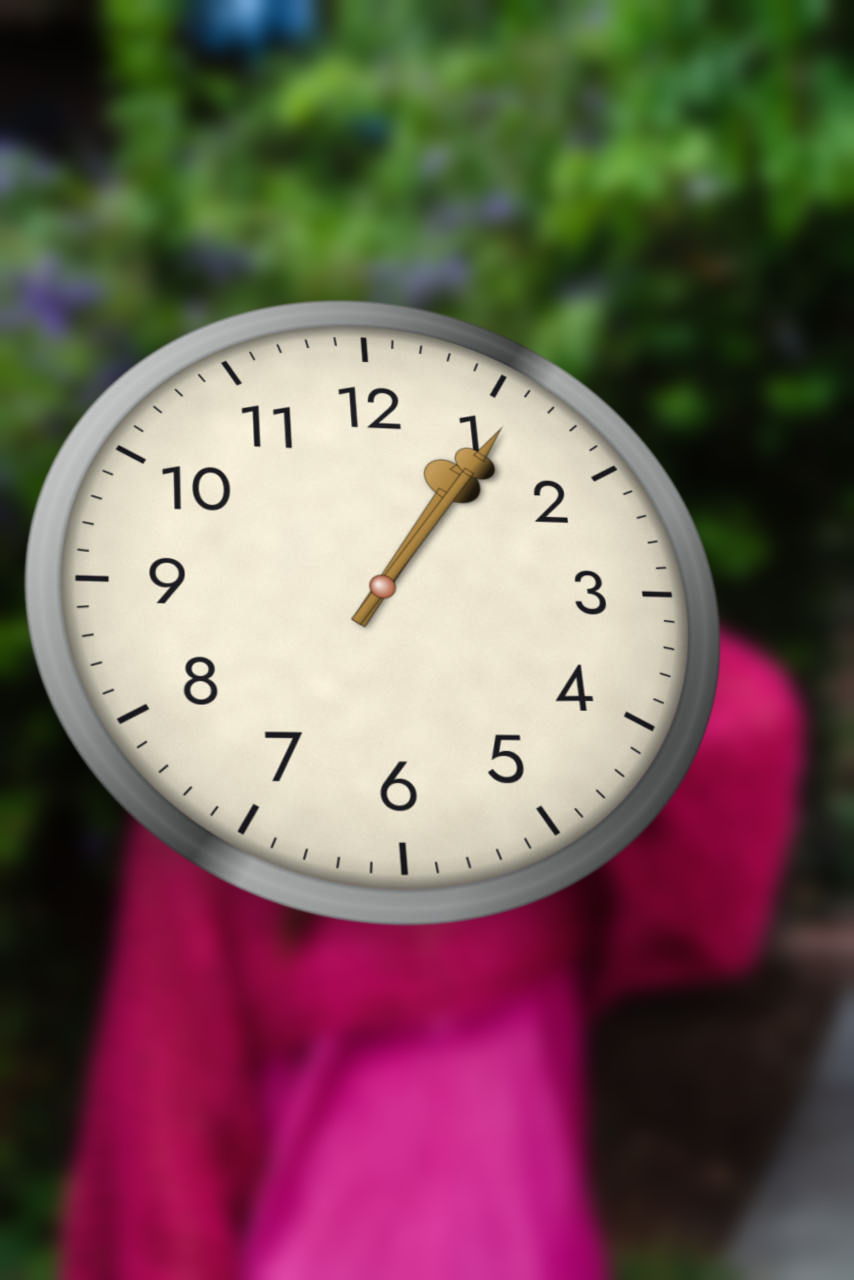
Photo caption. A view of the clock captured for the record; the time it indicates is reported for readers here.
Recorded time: 1:06
